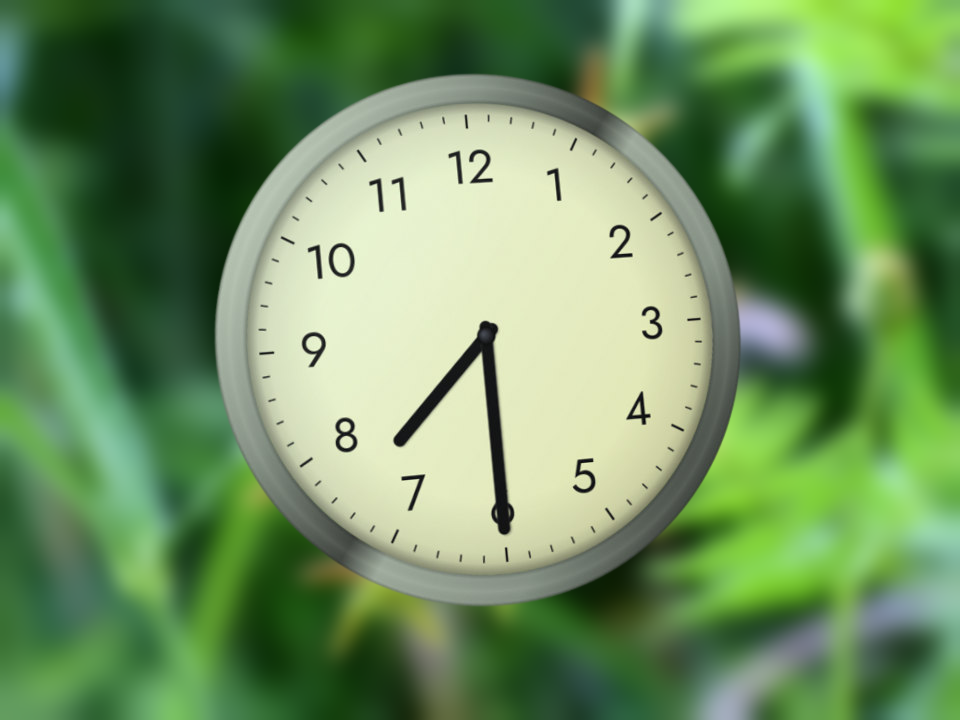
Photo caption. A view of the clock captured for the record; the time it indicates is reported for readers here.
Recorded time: 7:30
